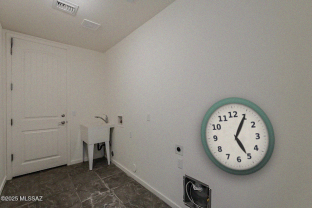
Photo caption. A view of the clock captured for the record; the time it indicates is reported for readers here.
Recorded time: 5:05
